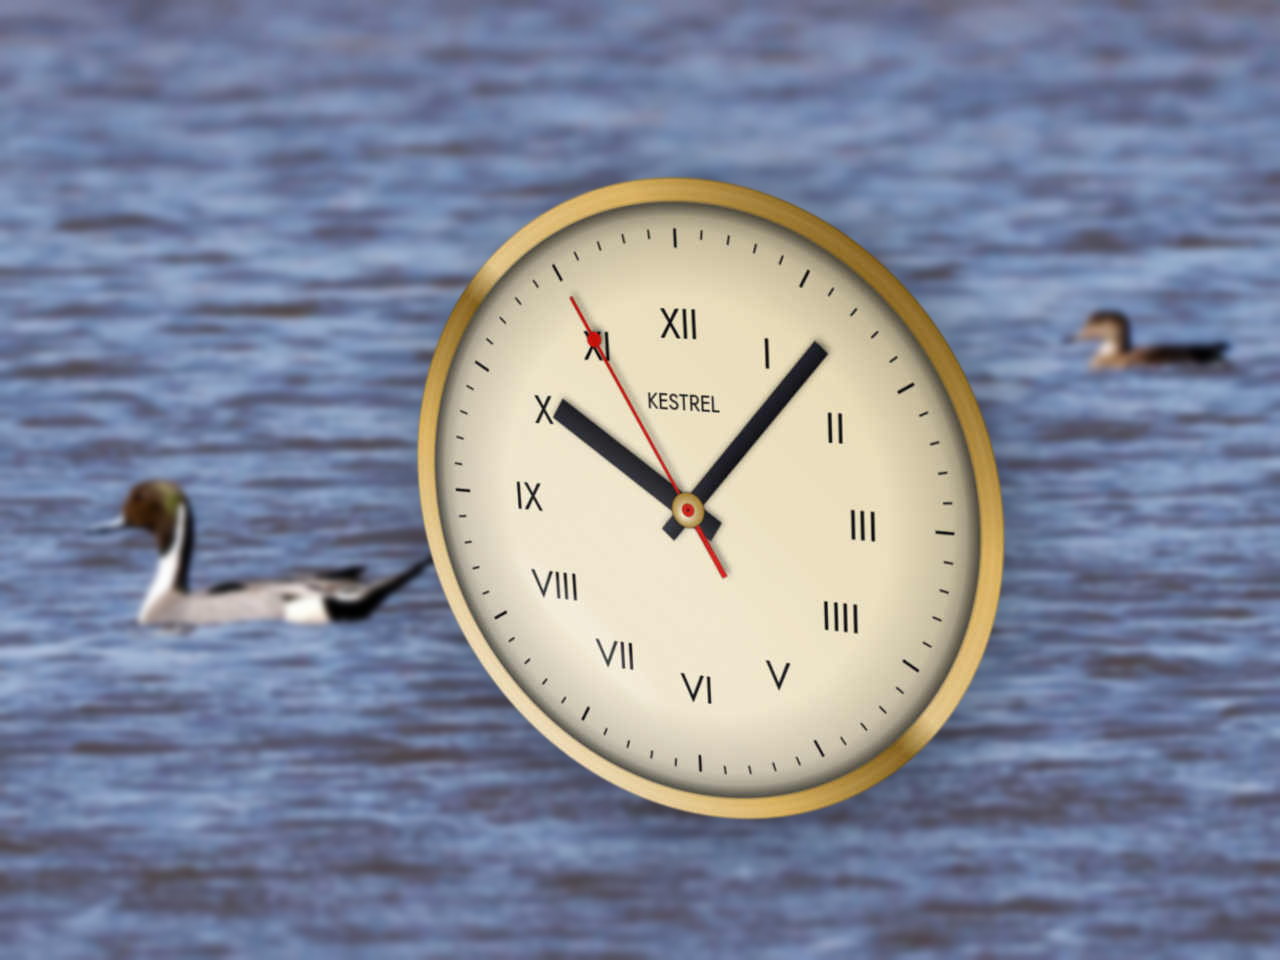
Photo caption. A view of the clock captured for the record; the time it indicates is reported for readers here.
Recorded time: 10:06:55
